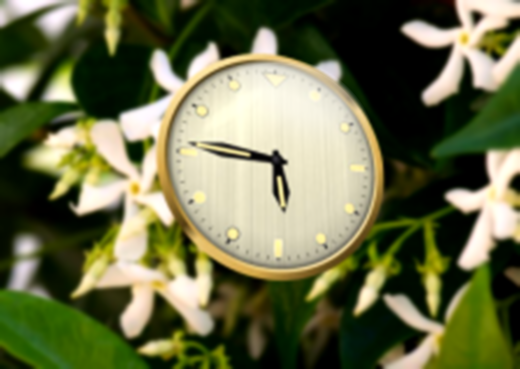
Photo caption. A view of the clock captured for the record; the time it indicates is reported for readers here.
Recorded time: 5:46
